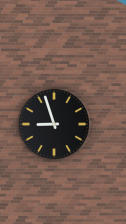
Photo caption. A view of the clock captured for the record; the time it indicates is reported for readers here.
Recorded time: 8:57
